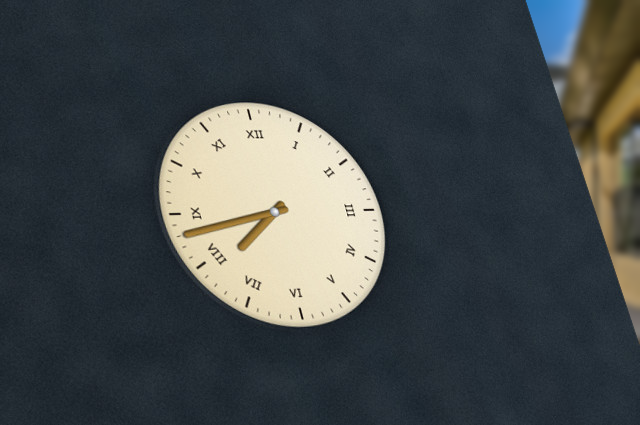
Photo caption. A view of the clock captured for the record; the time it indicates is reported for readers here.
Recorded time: 7:43
